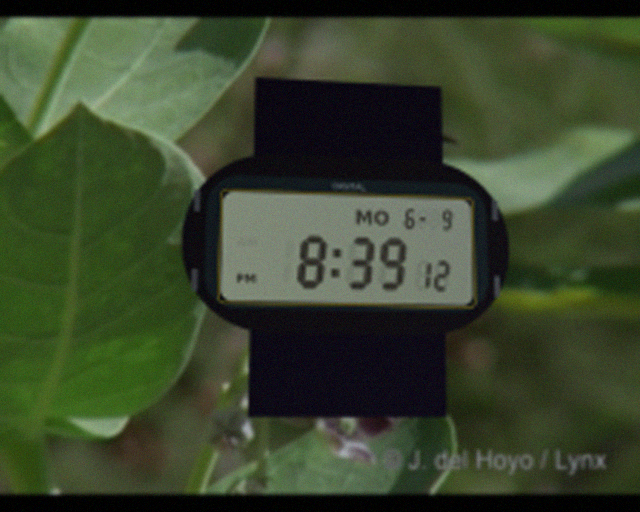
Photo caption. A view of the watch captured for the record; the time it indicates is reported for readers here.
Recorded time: 8:39:12
